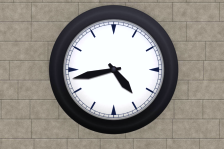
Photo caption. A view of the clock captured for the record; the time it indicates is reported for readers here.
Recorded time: 4:43
